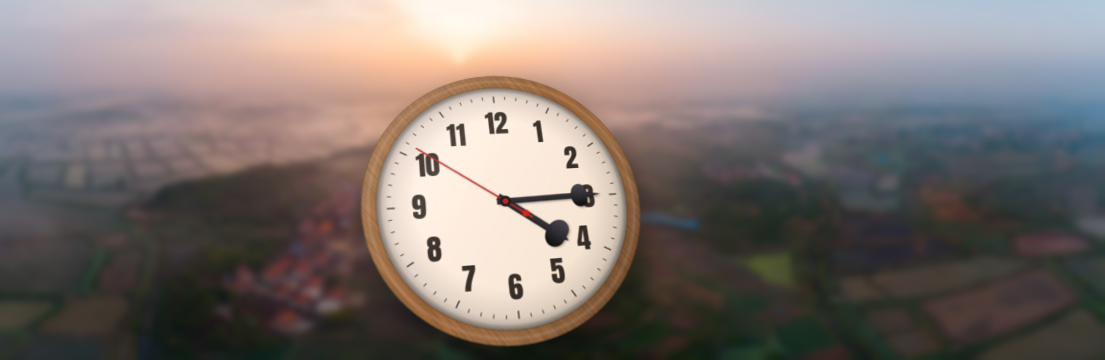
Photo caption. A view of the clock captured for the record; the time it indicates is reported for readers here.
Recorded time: 4:14:51
